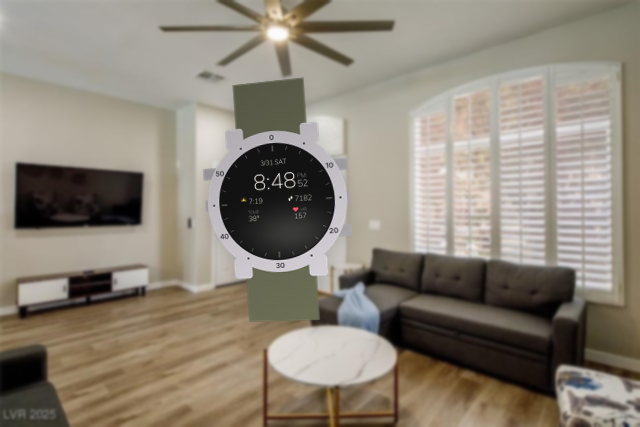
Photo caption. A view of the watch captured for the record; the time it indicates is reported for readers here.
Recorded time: 8:48:52
